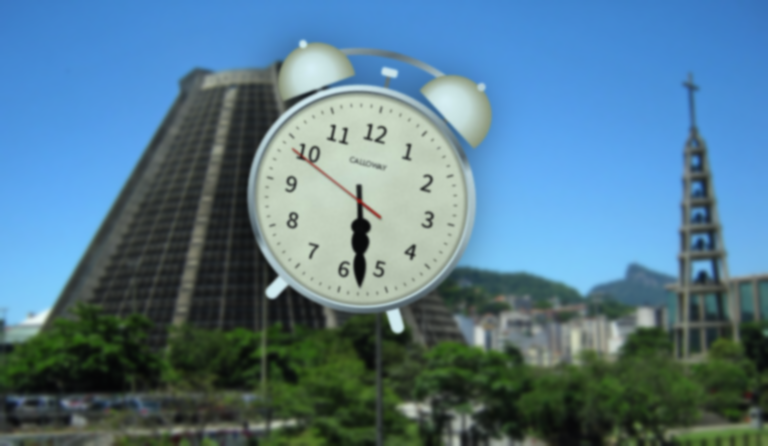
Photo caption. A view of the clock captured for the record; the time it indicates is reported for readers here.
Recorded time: 5:27:49
